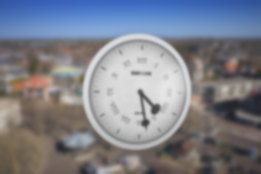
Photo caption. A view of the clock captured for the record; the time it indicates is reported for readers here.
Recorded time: 4:28
